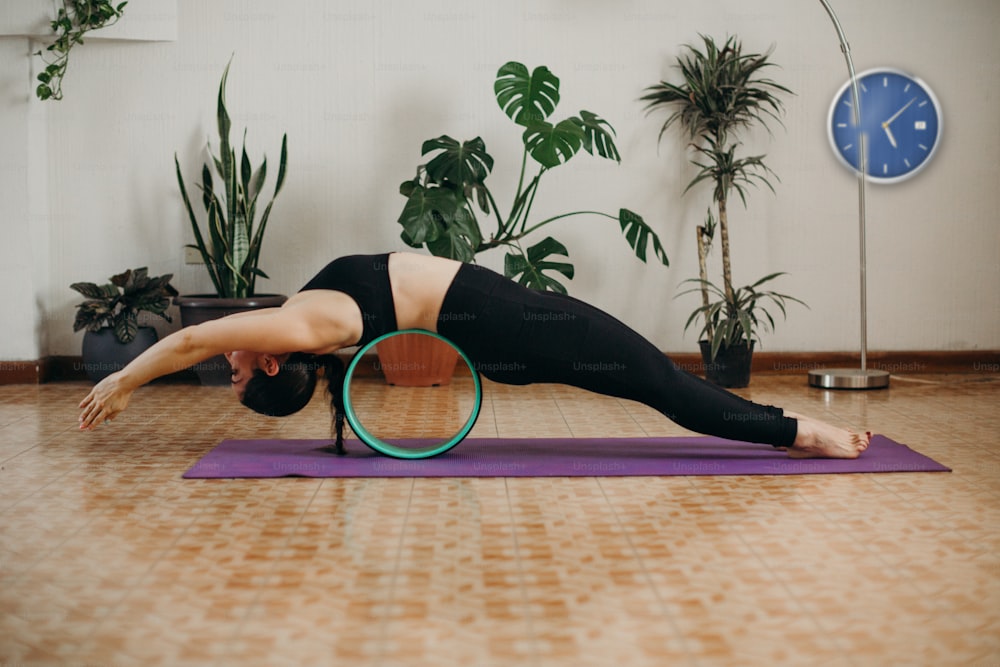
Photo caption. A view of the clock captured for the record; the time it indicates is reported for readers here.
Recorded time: 5:08
